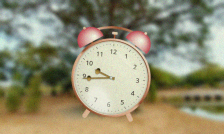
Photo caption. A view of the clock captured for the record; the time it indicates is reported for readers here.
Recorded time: 9:44
